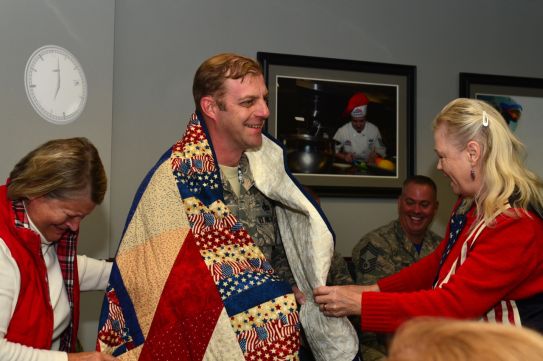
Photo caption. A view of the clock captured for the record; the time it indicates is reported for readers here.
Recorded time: 7:02
